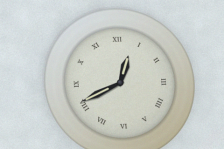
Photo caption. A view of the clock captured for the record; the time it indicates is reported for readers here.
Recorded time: 12:41
